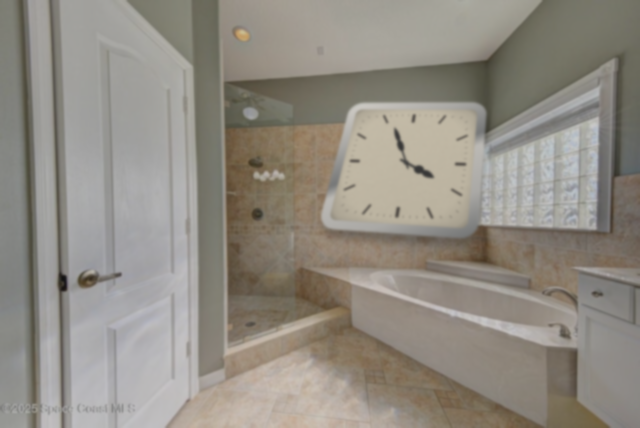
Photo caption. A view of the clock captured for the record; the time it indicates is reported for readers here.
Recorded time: 3:56
